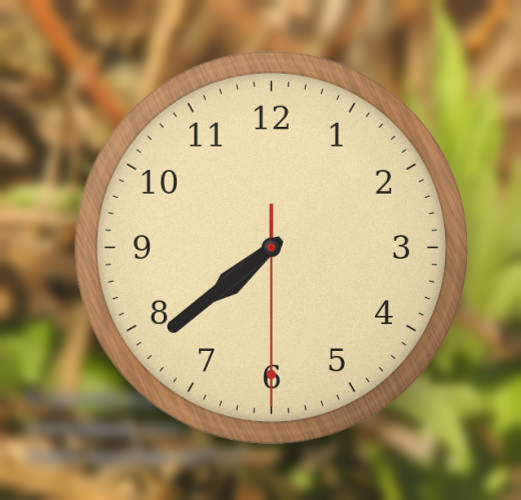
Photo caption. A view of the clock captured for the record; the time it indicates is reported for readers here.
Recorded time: 7:38:30
